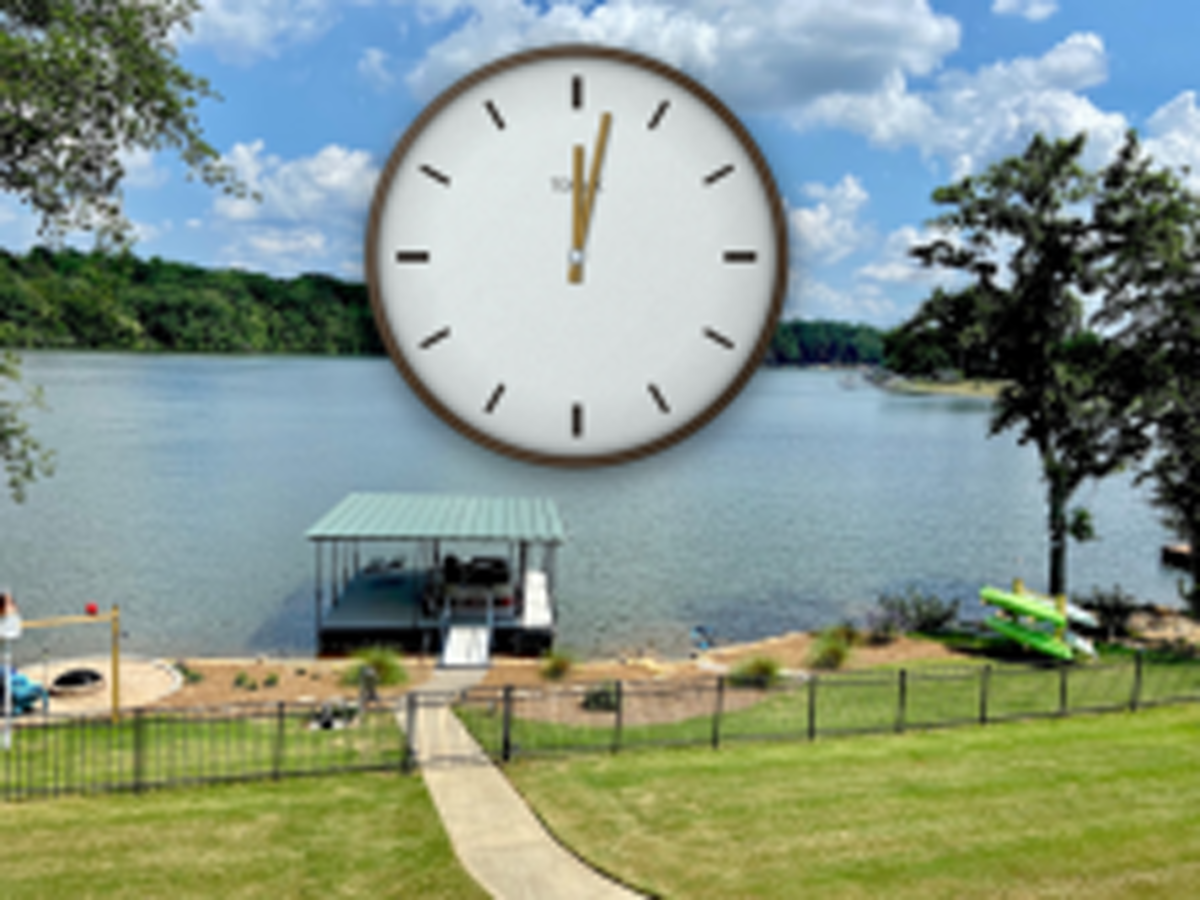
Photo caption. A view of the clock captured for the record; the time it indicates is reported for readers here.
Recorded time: 12:02
